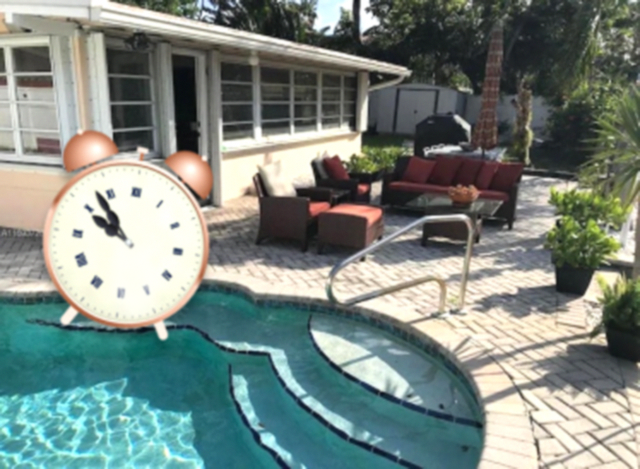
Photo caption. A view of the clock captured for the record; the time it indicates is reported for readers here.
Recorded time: 9:53
